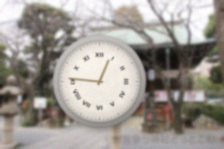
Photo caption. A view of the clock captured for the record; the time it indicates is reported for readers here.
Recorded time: 12:46
